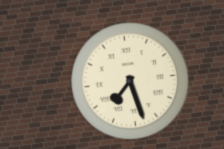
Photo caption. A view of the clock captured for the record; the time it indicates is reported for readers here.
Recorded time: 7:28
